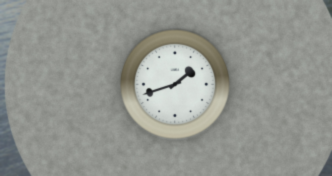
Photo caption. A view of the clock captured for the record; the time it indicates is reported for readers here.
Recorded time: 1:42
